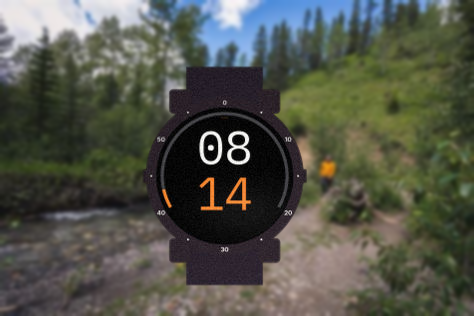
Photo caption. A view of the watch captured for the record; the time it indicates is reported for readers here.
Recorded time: 8:14
